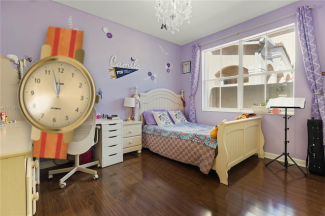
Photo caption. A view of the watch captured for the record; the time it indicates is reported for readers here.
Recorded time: 11:57
